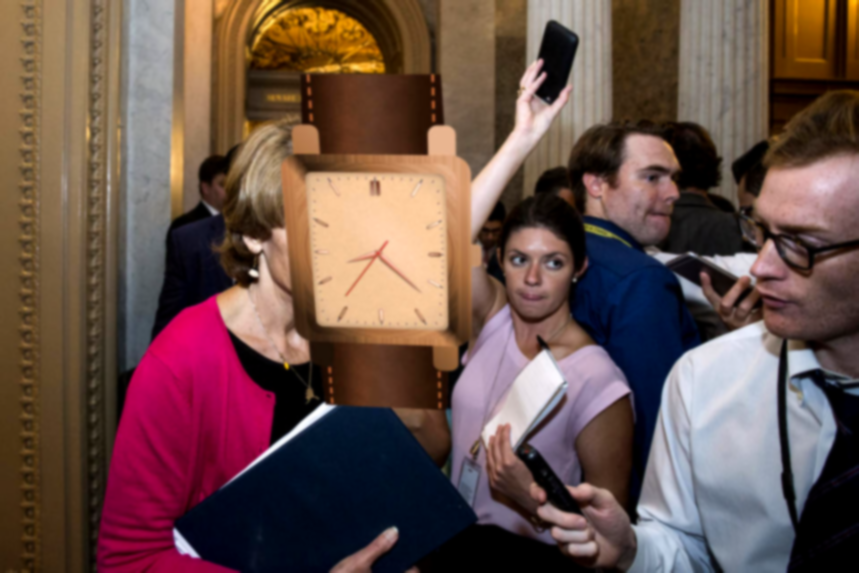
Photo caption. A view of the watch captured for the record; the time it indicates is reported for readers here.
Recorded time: 8:22:36
